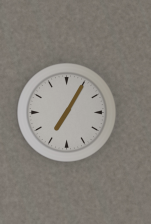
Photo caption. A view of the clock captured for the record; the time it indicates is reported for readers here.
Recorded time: 7:05
